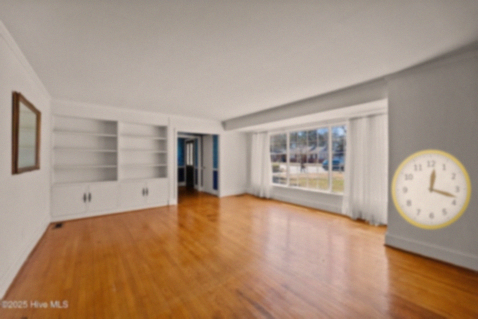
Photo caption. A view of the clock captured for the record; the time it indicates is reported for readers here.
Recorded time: 12:18
